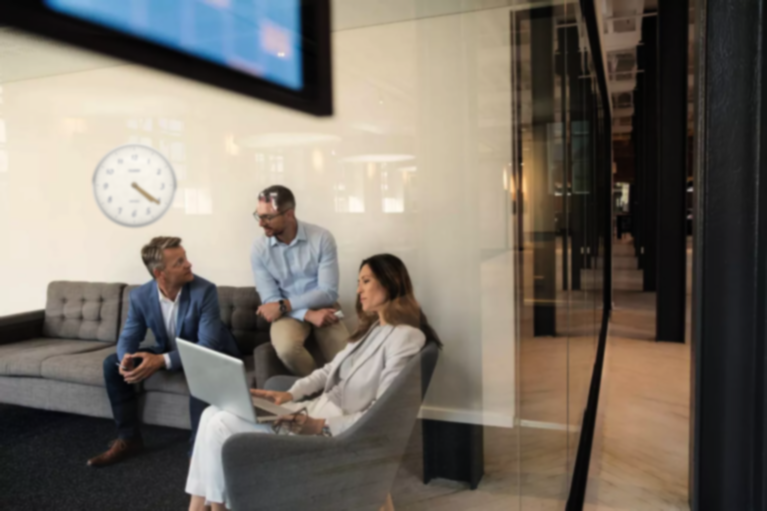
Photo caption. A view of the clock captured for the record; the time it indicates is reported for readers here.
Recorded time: 4:21
